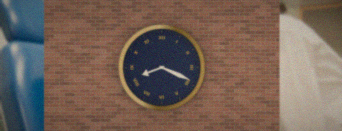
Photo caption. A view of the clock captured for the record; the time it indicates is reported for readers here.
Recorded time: 8:19
